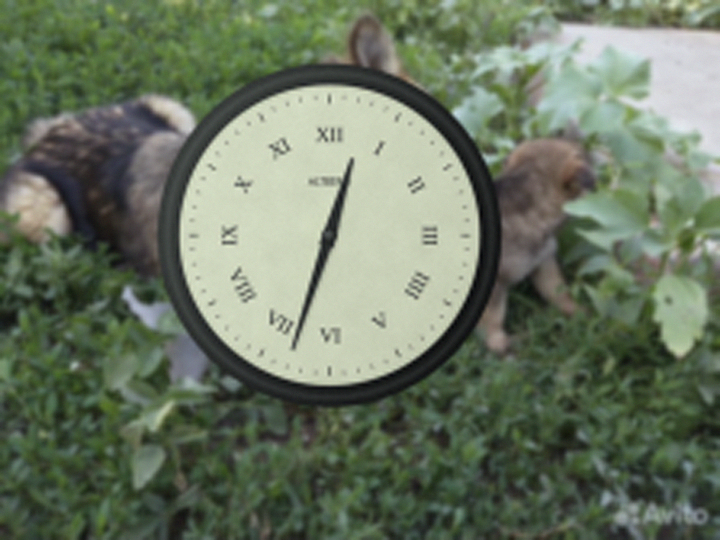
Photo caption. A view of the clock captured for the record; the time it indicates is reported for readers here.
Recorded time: 12:33
